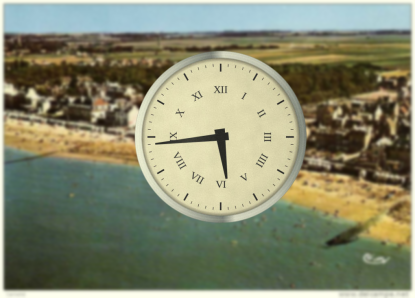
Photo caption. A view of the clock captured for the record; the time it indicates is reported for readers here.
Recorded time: 5:44
